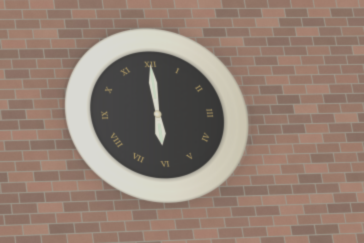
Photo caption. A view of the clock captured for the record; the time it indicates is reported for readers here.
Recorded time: 6:00
